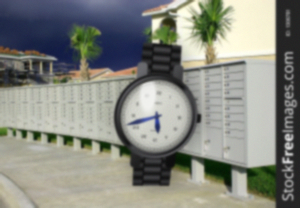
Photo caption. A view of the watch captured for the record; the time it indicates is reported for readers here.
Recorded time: 5:42
